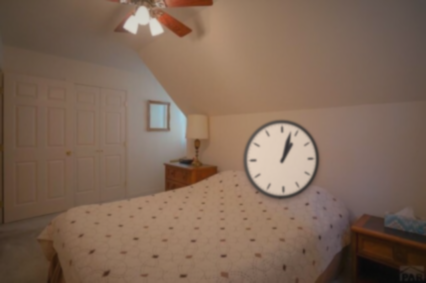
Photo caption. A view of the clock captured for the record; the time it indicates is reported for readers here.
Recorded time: 1:03
